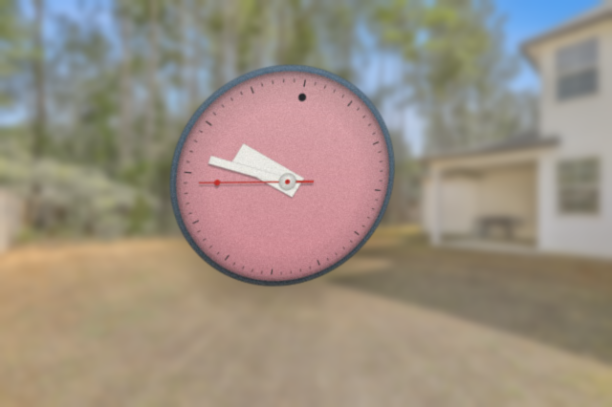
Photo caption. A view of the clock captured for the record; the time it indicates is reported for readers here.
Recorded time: 9:46:44
